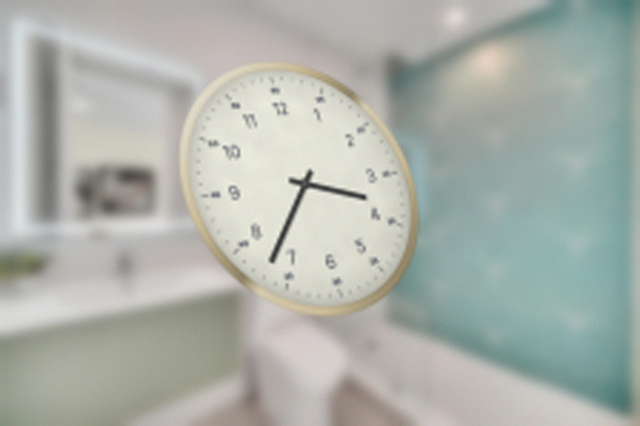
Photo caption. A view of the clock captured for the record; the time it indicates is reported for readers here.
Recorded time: 3:37
